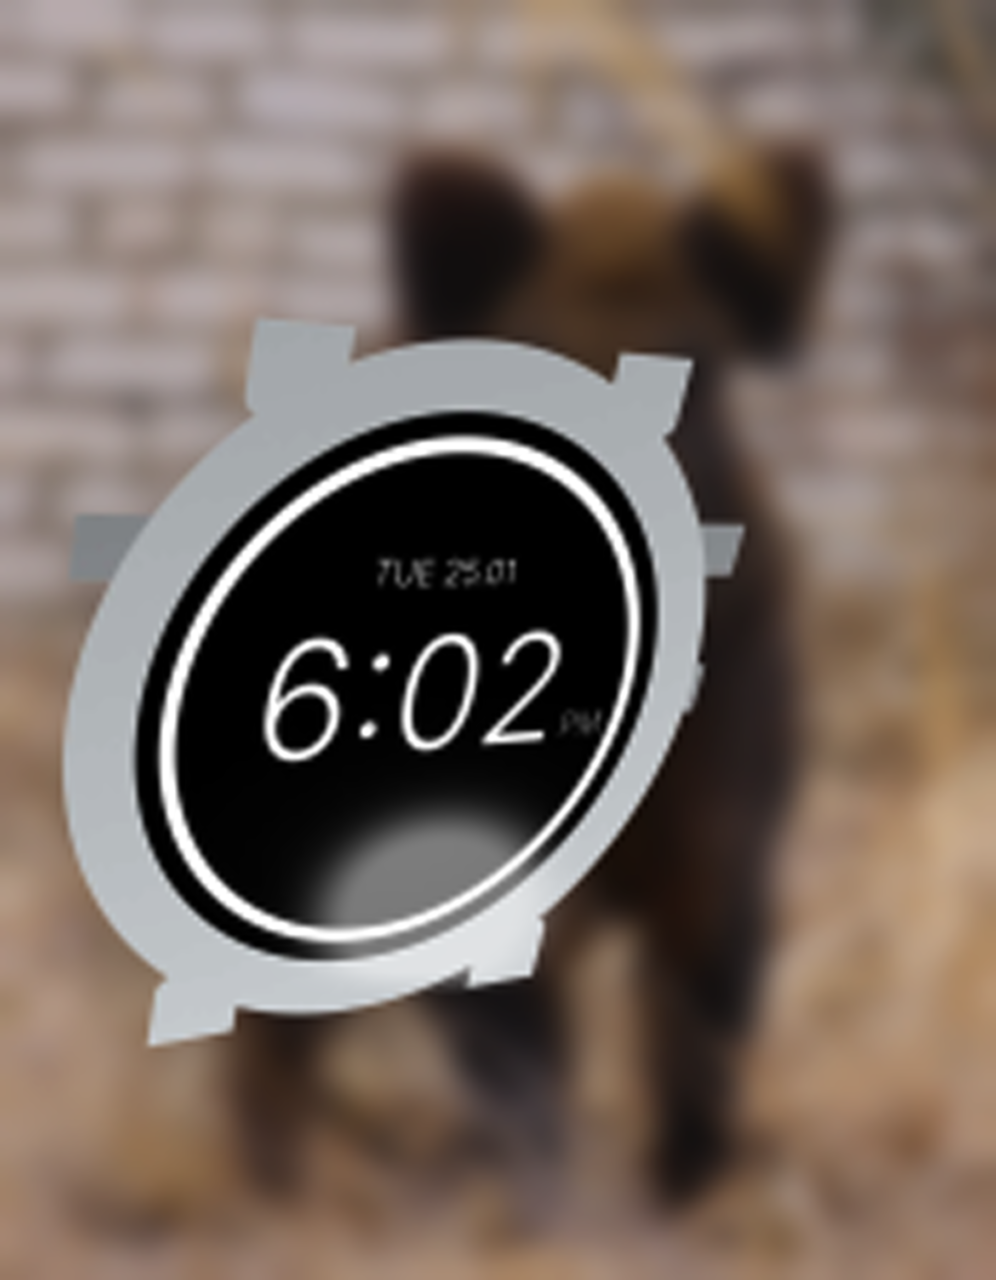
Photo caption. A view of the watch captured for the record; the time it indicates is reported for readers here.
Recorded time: 6:02
